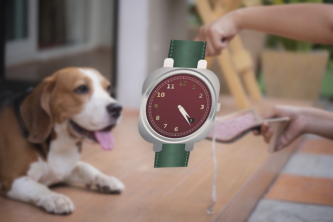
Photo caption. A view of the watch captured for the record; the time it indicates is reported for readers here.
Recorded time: 4:24
